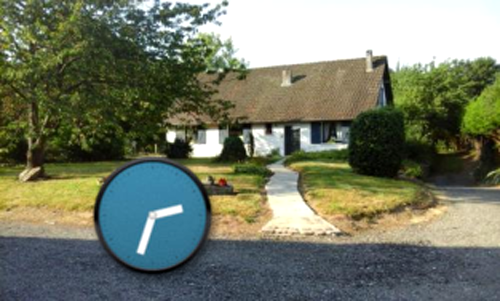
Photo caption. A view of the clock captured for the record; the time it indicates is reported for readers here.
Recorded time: 2:33
